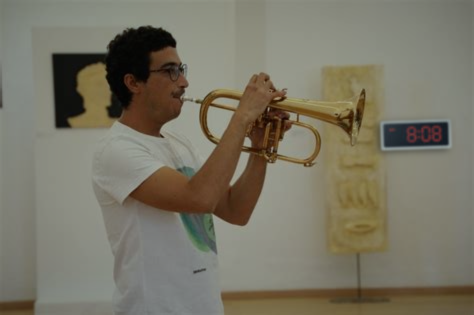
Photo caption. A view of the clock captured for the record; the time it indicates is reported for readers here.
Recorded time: 8:08
